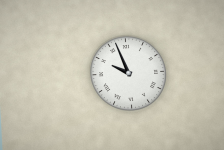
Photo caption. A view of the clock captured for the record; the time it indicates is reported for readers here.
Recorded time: 9:57
